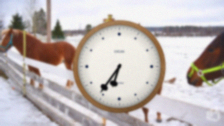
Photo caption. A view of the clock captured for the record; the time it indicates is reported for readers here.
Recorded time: 6:36
